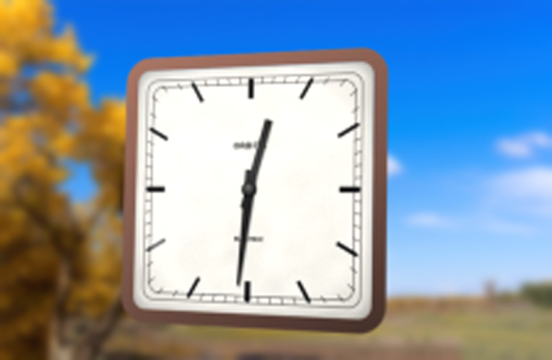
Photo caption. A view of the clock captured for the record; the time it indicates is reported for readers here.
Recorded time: 12:31
